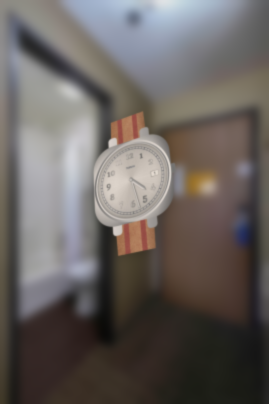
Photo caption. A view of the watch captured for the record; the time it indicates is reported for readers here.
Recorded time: 4:28
